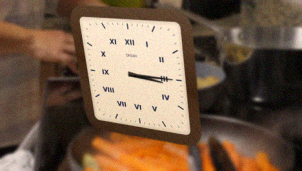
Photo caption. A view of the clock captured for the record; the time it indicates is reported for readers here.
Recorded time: 3:15
